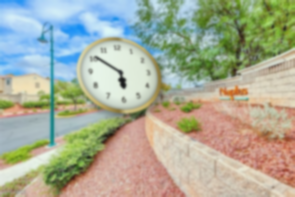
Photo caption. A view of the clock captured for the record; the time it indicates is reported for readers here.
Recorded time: 5:51
